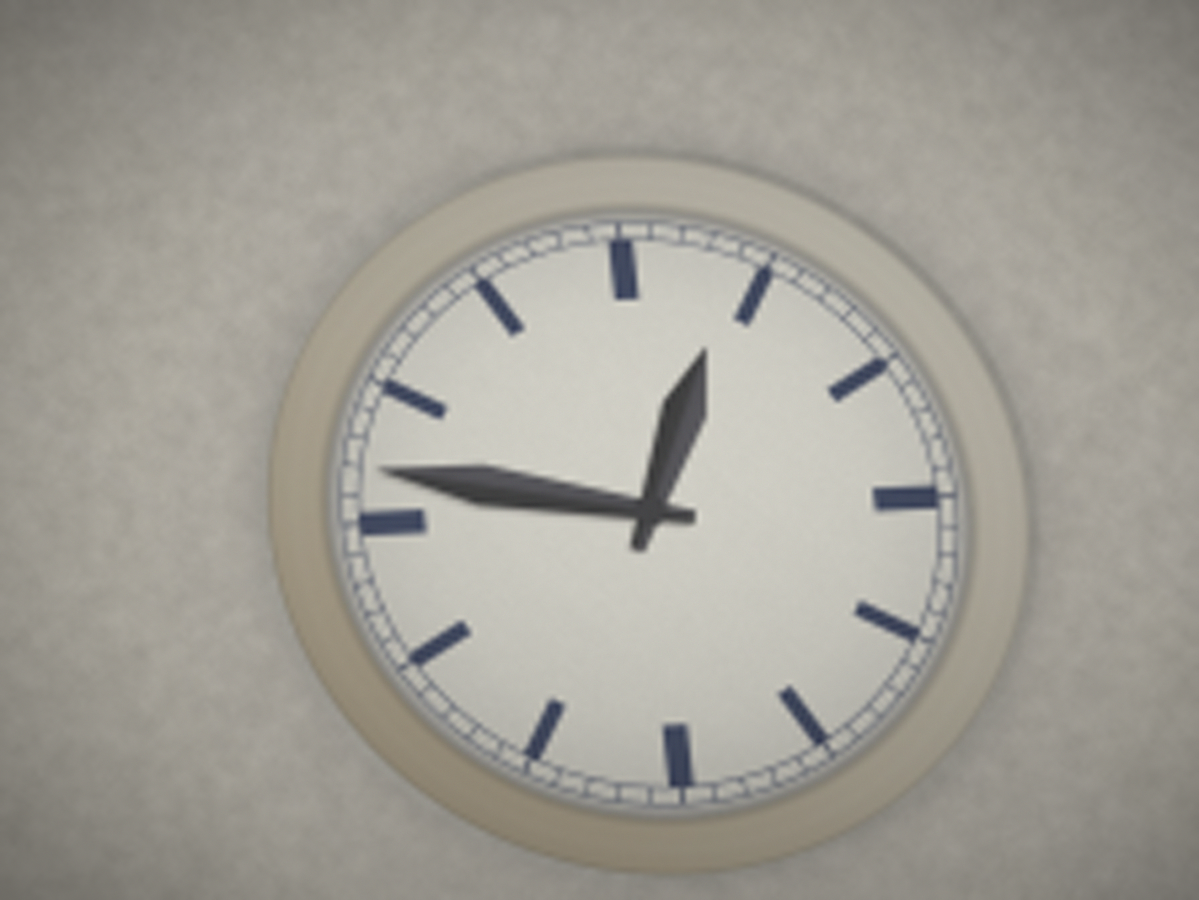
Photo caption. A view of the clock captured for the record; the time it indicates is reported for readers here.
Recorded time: 12:47
